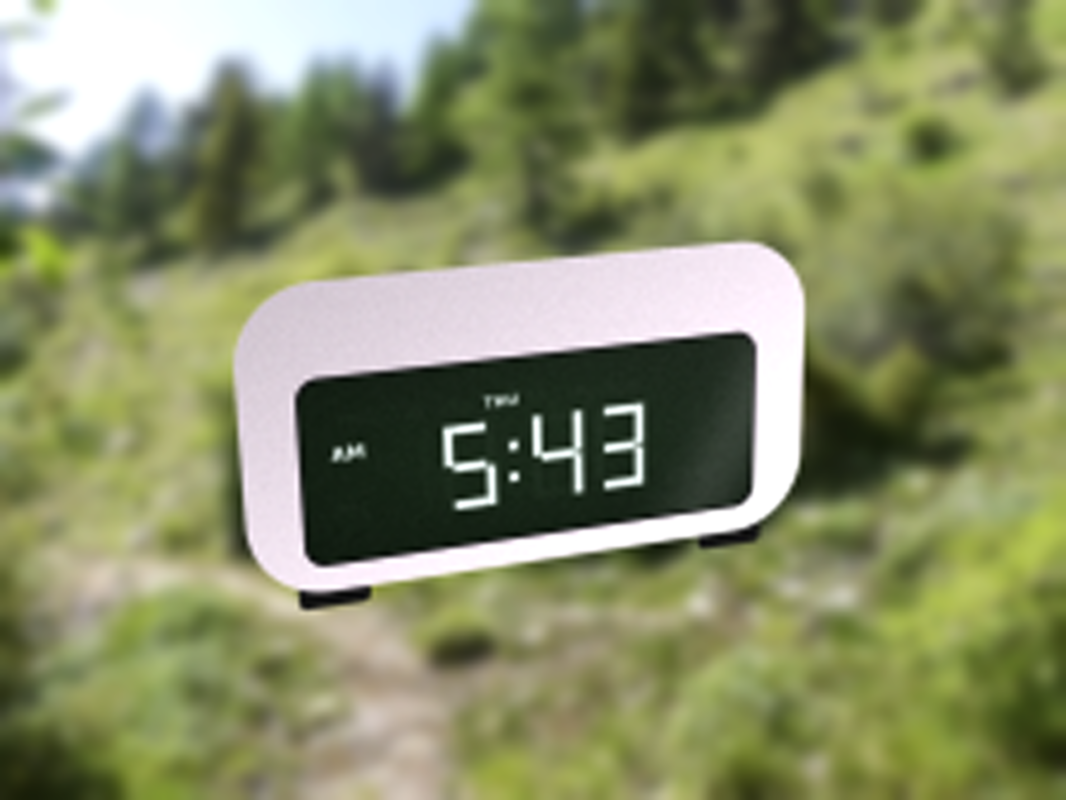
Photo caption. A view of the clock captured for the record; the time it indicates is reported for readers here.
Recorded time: 5:43
